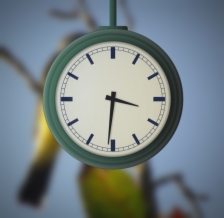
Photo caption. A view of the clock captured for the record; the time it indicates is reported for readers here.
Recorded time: 3:31
